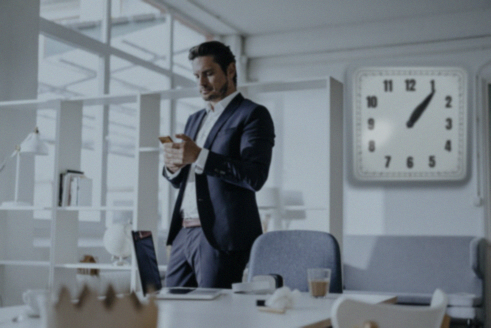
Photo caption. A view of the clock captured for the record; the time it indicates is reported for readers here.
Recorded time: 1:06
